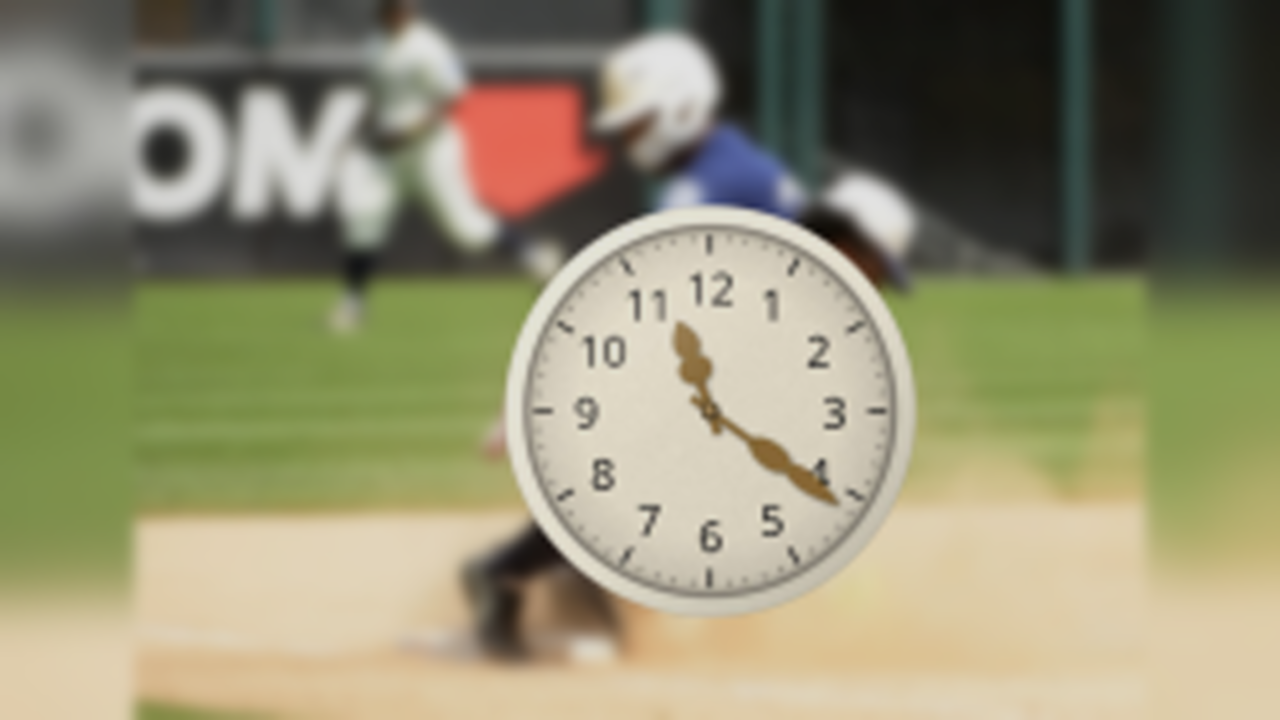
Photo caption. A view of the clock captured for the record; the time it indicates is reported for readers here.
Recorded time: 11:21
